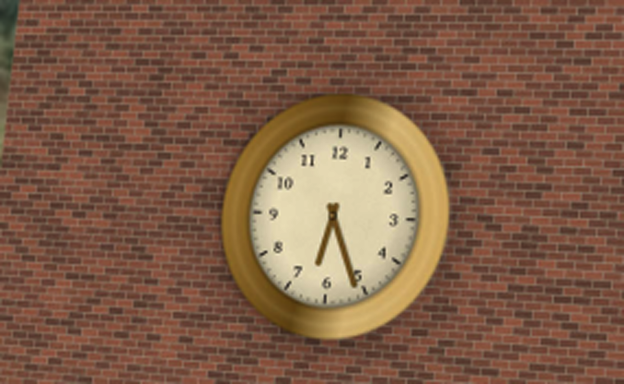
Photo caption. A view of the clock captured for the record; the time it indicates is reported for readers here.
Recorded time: 6:26
